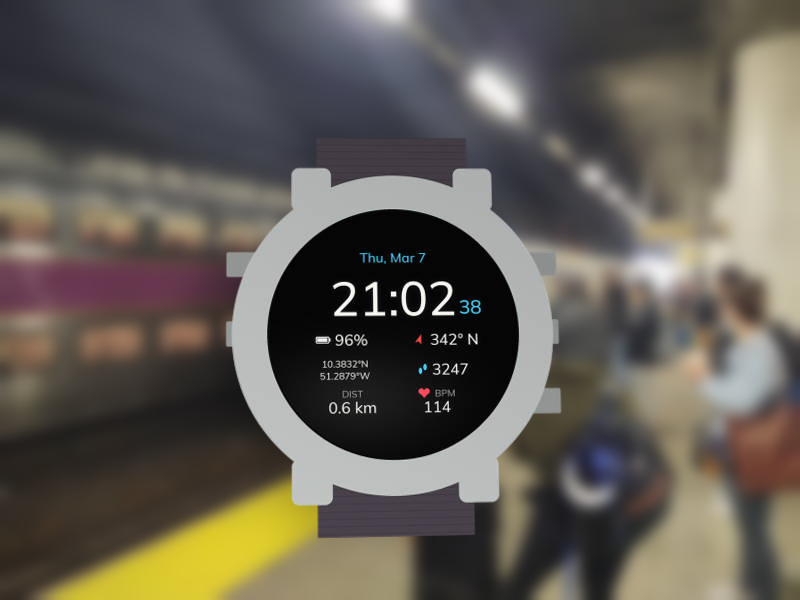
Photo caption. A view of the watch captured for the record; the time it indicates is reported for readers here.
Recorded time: 21:02:38
